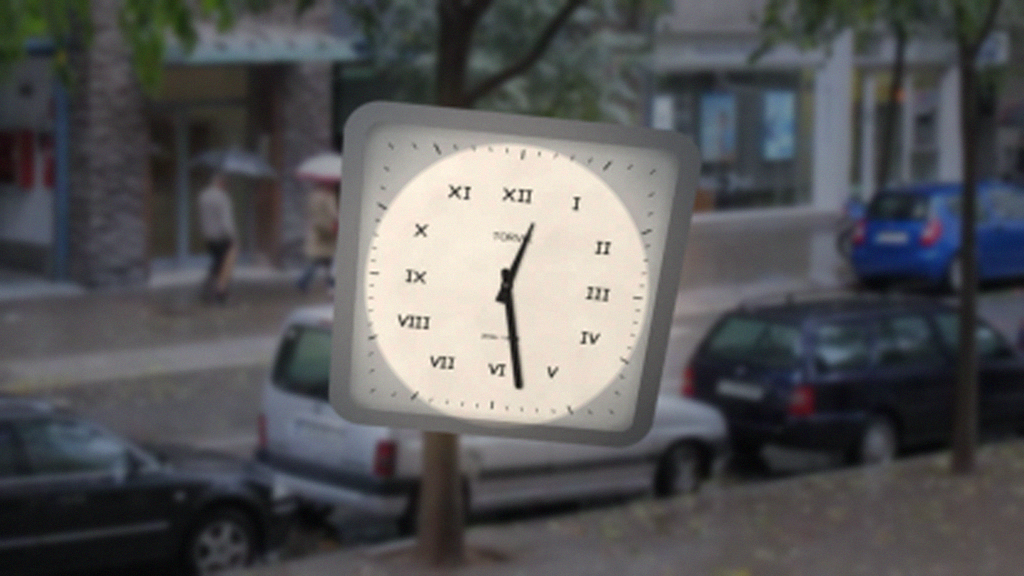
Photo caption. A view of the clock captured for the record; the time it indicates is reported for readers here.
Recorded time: 12:28
